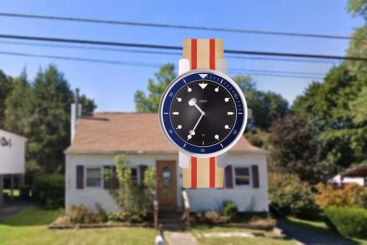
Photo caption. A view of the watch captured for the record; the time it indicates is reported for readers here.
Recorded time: 10:35
